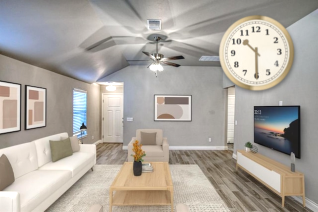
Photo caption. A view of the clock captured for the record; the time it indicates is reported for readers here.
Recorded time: 10:30
